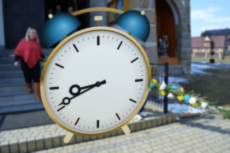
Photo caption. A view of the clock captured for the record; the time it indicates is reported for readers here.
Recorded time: 8:41
